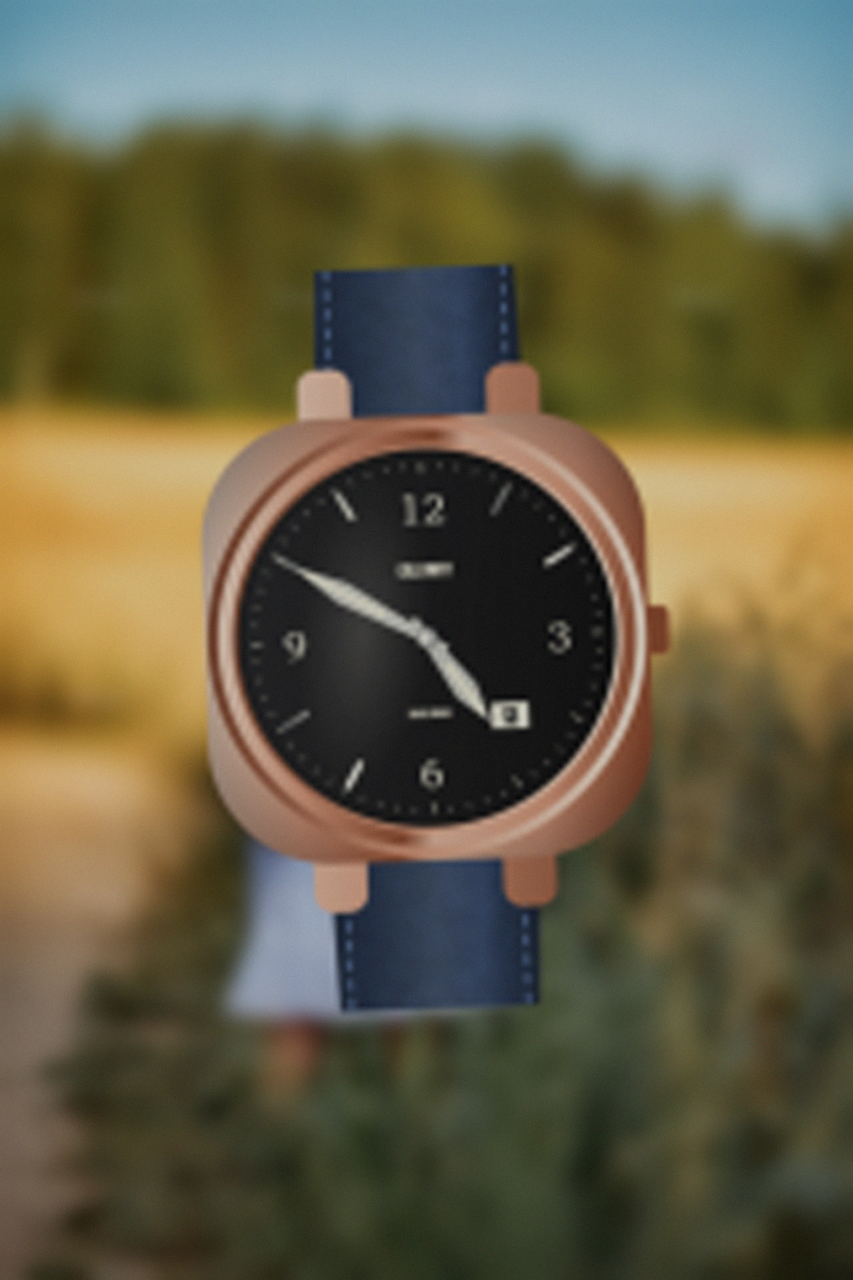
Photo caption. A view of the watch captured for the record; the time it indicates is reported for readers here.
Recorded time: 4:50
